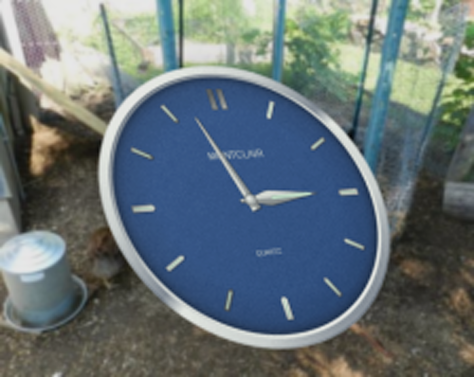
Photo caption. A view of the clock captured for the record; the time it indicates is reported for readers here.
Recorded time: 2:57
